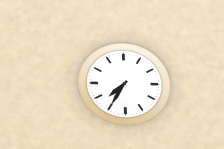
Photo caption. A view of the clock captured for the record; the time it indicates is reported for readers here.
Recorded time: 7:35
